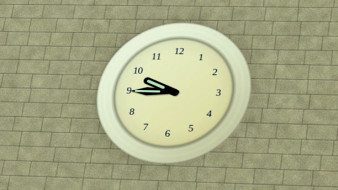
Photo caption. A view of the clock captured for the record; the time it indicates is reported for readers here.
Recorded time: 9:45
